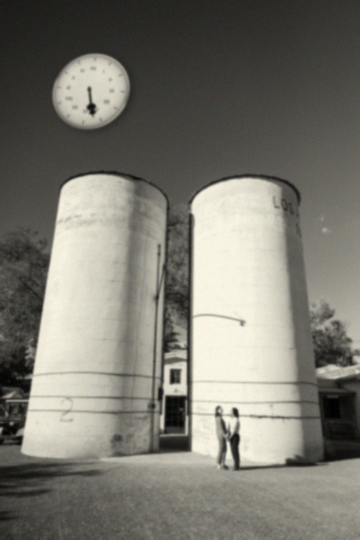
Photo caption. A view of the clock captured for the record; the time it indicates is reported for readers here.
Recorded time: 5:27
